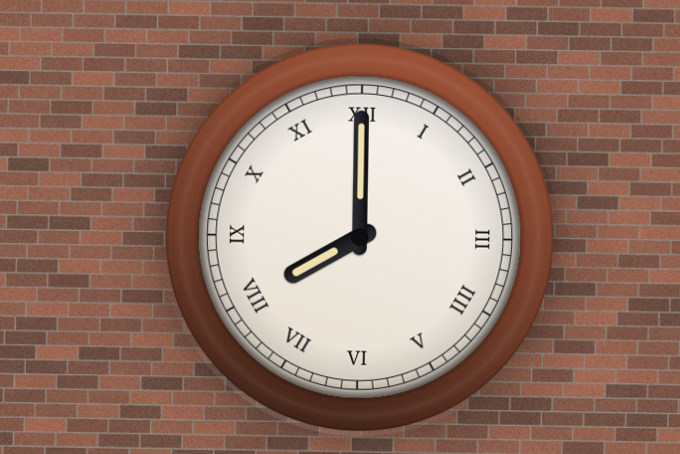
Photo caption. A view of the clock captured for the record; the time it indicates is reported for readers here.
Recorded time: 8:00
